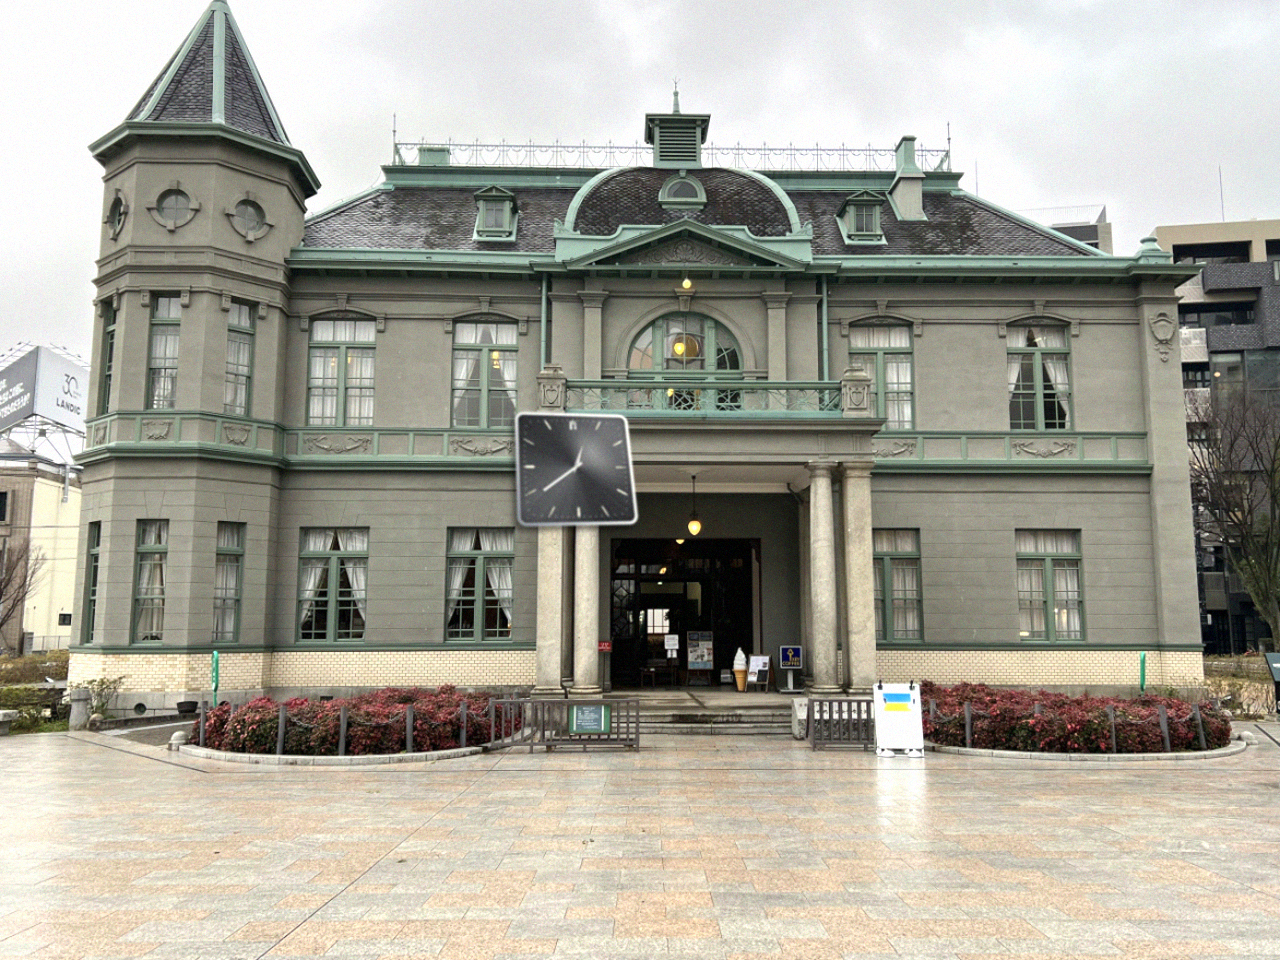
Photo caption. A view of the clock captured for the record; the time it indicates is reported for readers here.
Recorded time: 12:39
